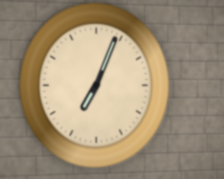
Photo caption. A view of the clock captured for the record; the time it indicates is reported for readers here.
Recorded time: 7:04
